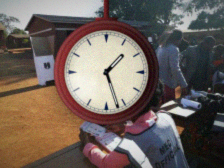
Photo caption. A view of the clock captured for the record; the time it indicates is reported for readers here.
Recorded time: 1:27
